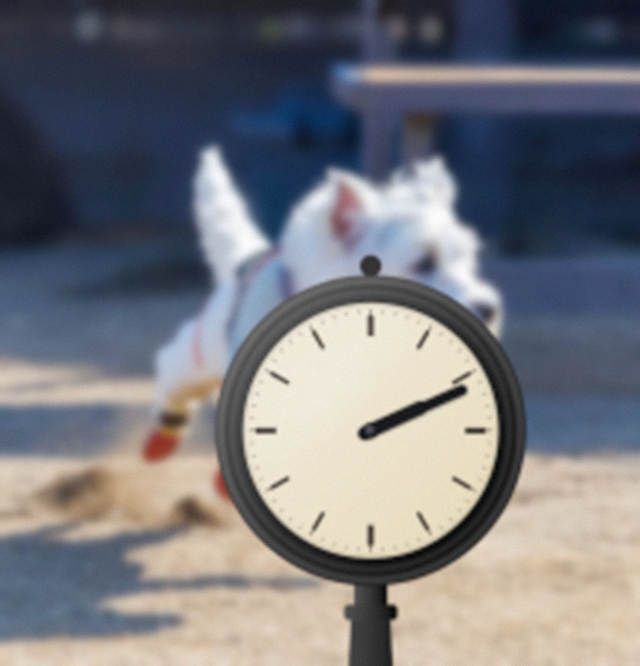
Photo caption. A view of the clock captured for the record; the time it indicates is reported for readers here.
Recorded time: 2:11
